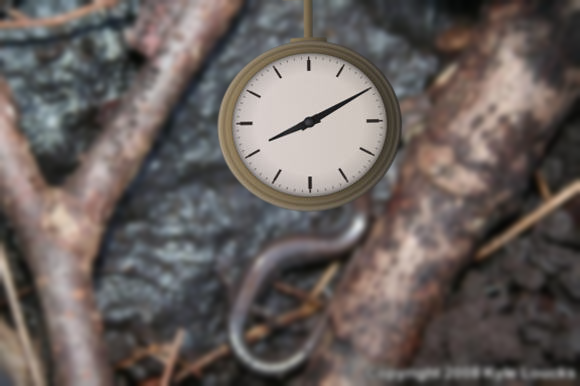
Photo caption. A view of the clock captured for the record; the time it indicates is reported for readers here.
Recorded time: 8:10
